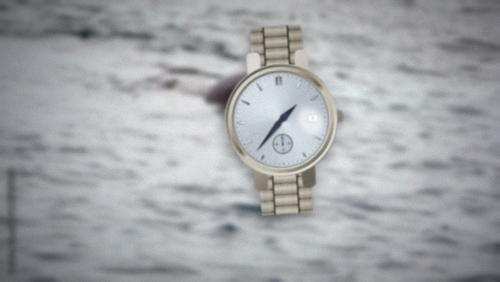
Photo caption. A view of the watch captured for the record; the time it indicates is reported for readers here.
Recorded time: 1:37
